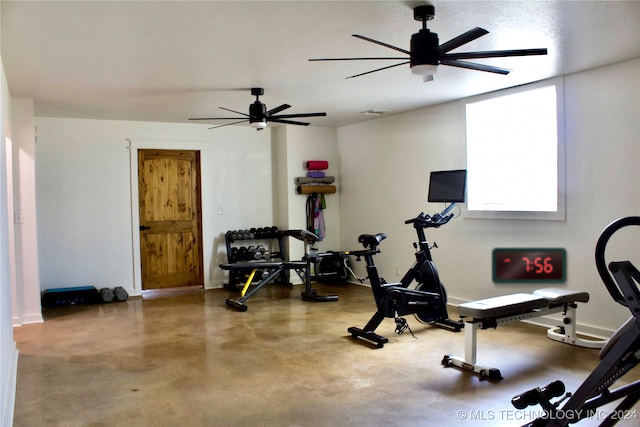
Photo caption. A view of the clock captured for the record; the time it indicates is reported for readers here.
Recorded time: 7:56
